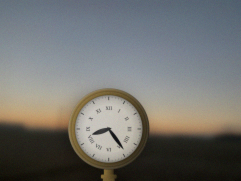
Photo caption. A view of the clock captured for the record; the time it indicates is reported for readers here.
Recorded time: 8:24
